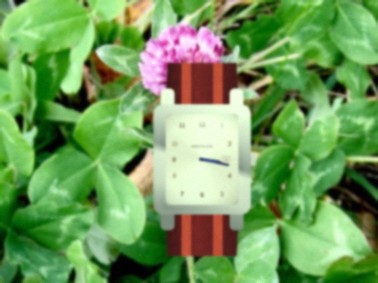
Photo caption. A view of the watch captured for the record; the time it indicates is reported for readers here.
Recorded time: 3:17
